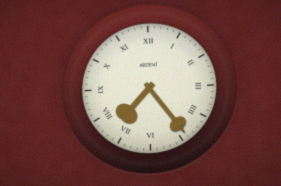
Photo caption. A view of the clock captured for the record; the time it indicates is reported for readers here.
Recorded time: 7:24
